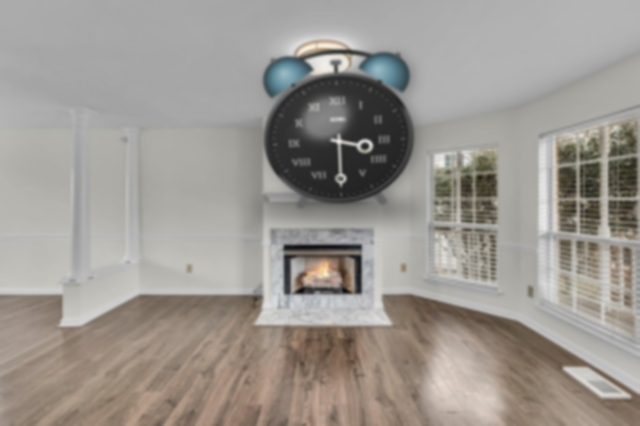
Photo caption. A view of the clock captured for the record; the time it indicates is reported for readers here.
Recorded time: 3:30
